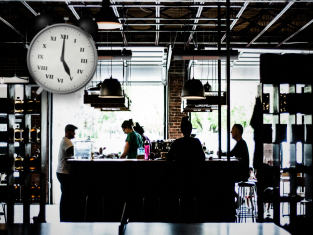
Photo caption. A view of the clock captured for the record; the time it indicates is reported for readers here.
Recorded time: 5:00
